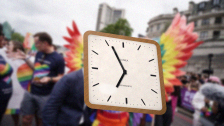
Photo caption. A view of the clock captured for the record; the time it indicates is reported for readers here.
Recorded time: 6:56
